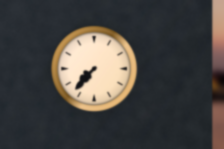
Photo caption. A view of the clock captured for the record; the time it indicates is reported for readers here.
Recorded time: 7:37
